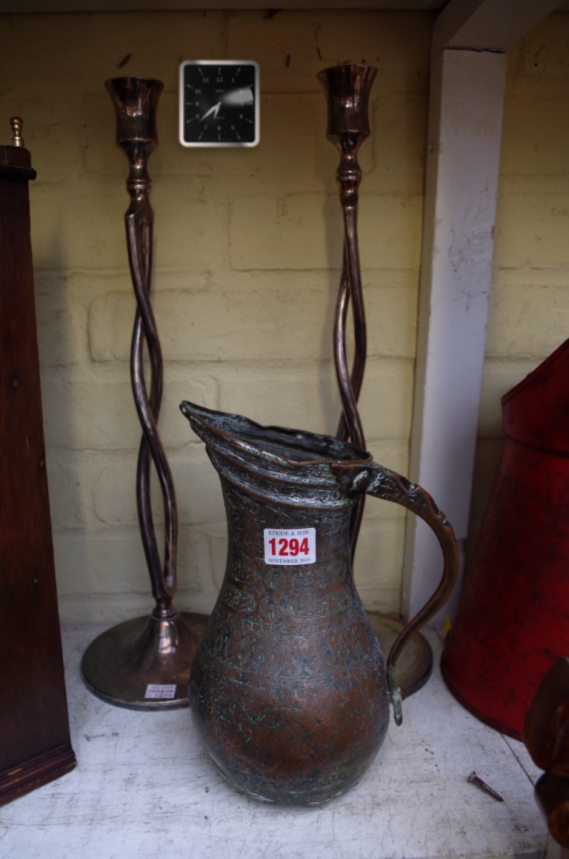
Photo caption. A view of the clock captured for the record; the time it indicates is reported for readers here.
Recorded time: 6:38
